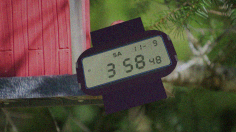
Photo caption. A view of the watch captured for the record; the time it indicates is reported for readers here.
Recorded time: 3:58:48
